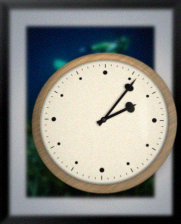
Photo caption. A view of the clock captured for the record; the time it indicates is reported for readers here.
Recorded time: 2:06
